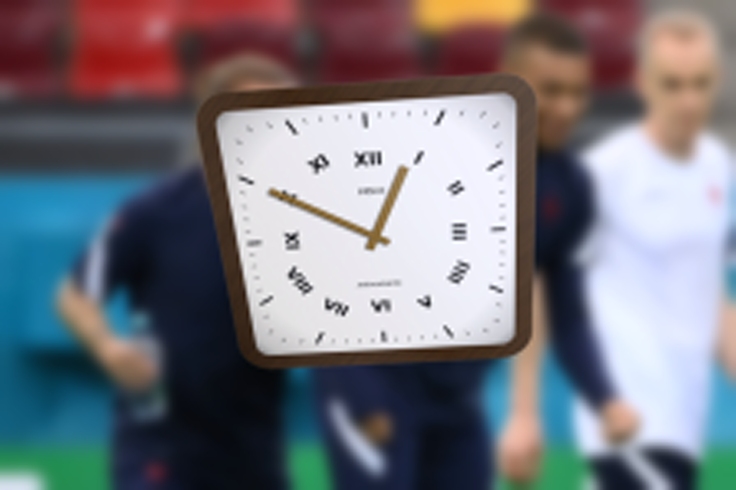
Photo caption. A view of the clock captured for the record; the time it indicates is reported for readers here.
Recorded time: 12:50
